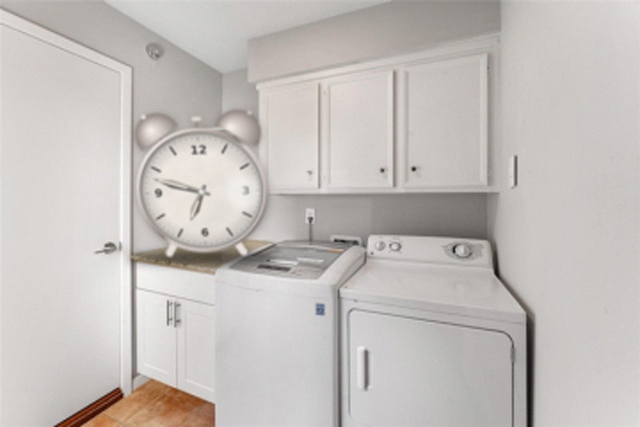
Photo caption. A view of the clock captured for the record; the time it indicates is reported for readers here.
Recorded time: 6:48
